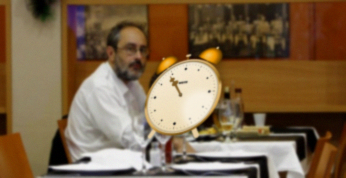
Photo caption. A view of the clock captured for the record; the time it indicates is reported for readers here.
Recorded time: 10:54
